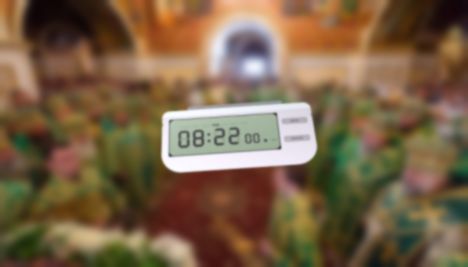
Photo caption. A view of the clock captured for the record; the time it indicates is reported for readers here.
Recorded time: 8:22
